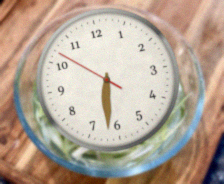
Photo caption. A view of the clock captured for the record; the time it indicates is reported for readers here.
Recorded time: 6:31:52
